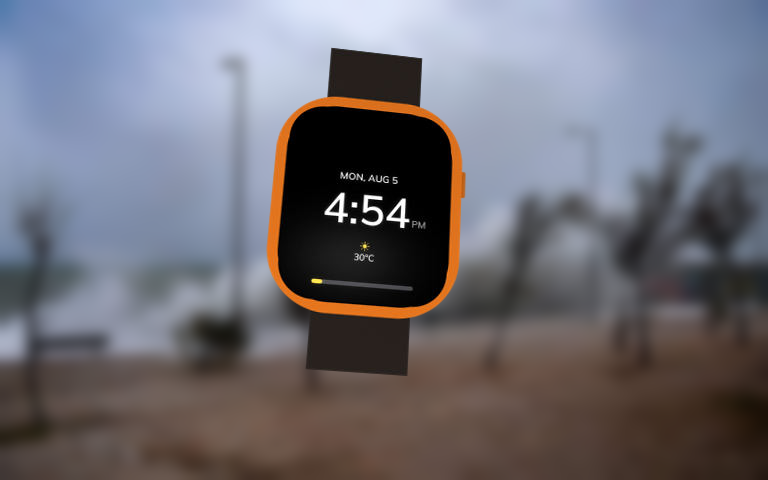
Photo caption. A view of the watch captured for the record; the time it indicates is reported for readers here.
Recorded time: 4:54
